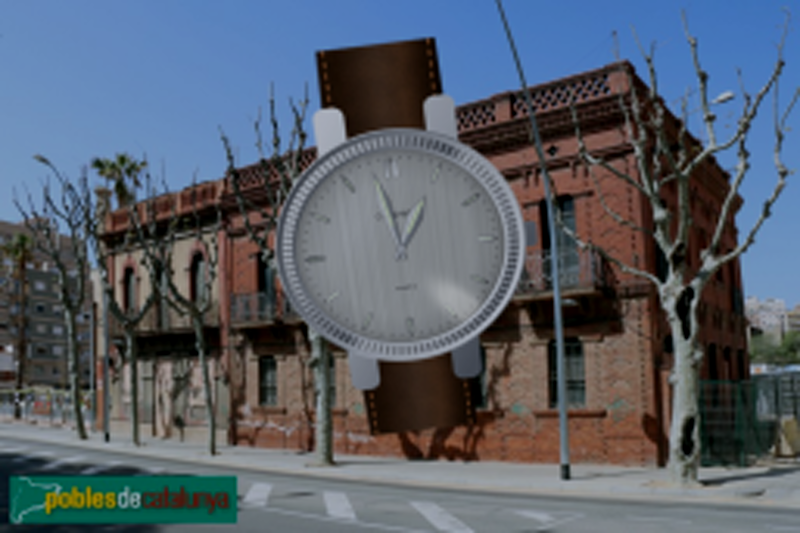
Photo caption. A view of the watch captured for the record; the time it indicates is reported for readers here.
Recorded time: 12:58
